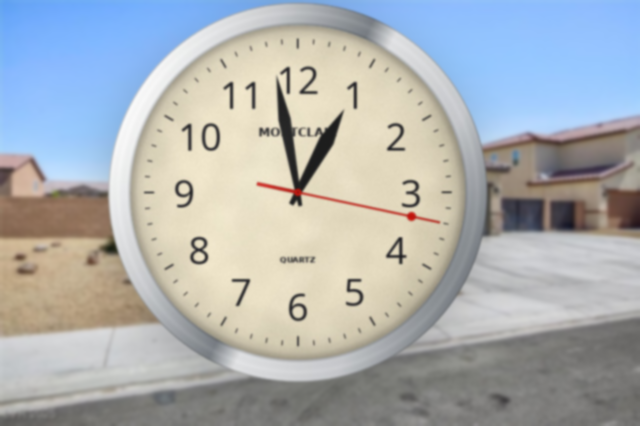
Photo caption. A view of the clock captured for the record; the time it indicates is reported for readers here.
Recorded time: 12:58:17
